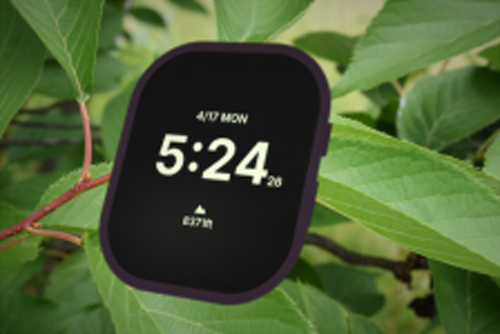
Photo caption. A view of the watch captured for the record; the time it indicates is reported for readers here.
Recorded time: 5:24
